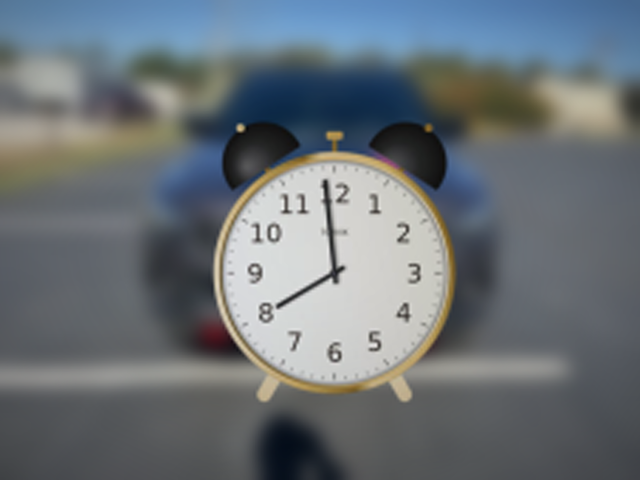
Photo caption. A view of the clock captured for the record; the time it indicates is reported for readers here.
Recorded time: 7:59
